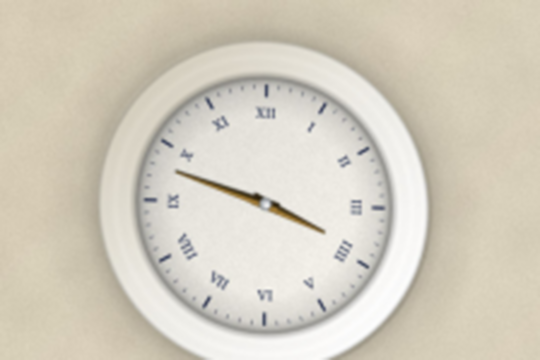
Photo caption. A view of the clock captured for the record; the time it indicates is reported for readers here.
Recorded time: 3:48
